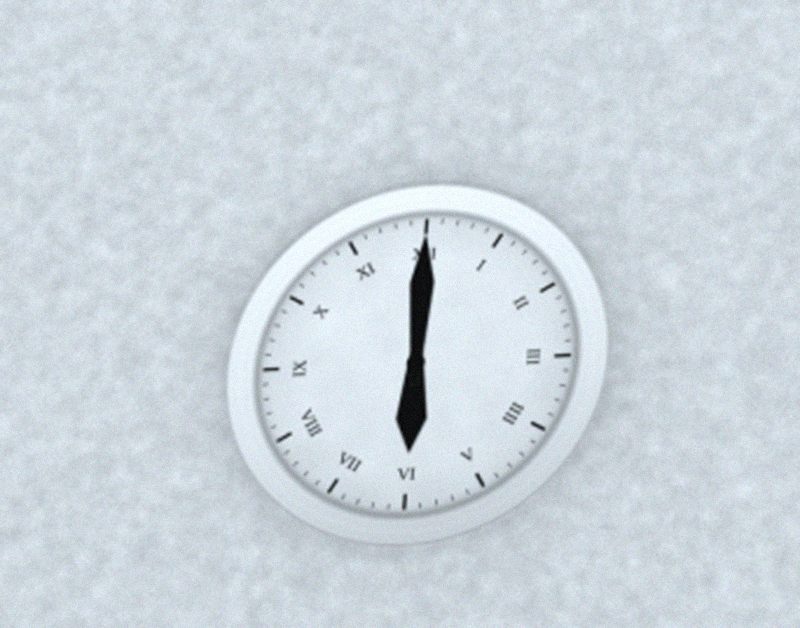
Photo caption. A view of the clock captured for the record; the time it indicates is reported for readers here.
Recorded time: 6:00
